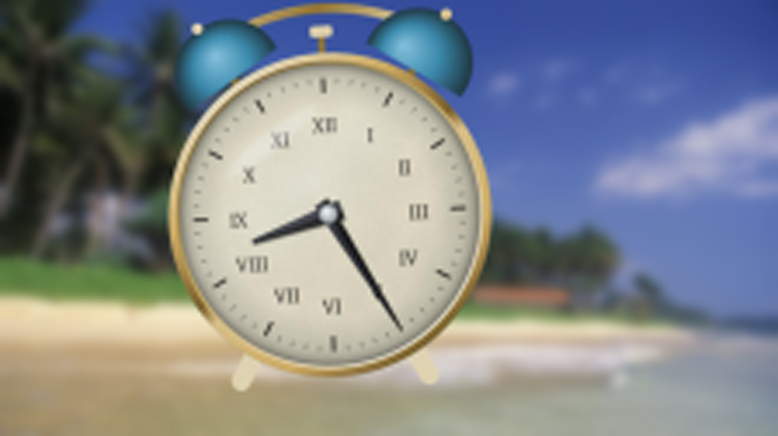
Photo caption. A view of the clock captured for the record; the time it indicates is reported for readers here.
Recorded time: 8:25
